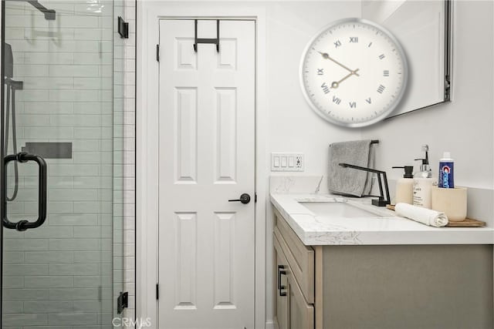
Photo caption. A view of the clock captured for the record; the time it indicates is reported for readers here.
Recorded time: 7:50
